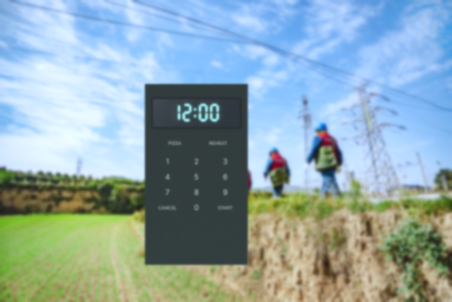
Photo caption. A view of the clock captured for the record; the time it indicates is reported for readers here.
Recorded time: 12:00
